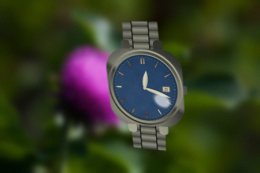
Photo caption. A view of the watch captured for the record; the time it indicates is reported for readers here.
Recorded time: 12:18
